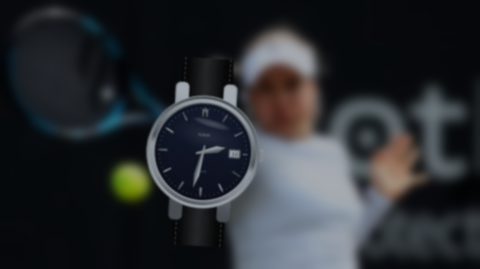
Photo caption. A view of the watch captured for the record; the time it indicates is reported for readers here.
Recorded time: 2:32
